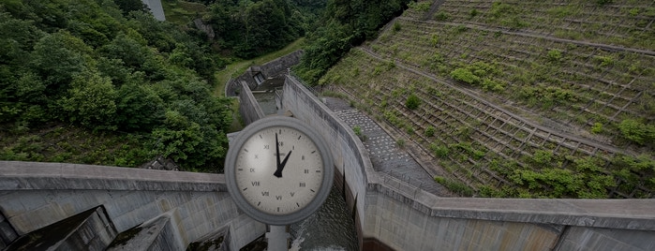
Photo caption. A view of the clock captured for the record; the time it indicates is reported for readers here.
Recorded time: 12:59
